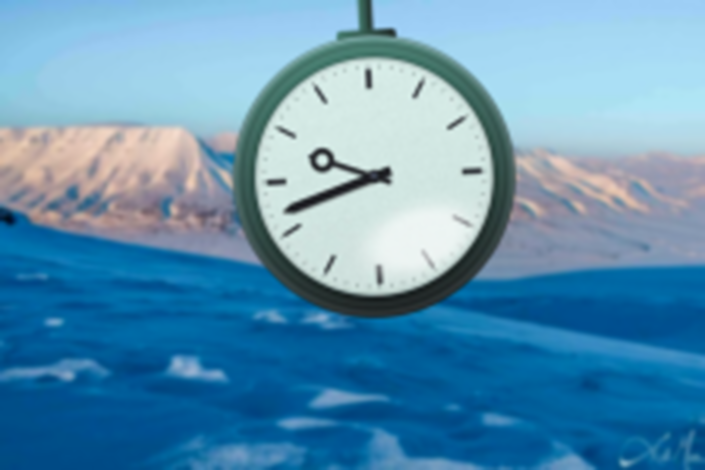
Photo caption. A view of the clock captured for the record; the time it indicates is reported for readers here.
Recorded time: 9:42
